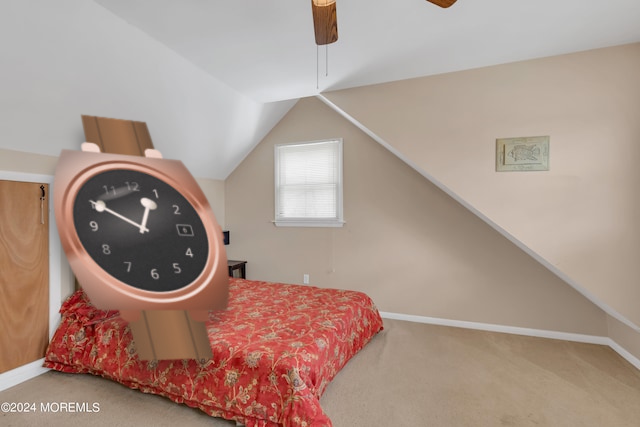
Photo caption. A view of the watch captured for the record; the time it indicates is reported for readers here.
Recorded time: 12:50
